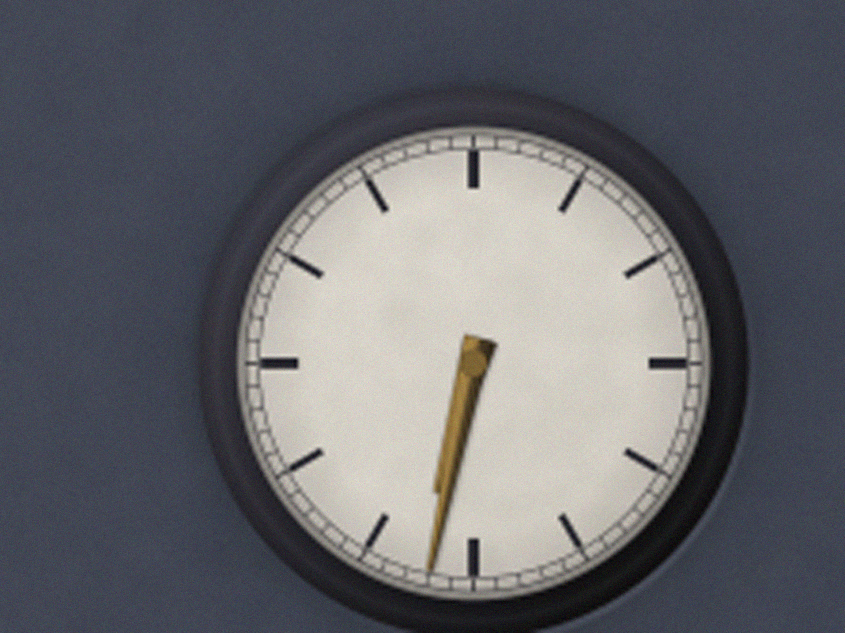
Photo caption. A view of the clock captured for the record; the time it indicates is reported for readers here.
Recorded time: 6:32
